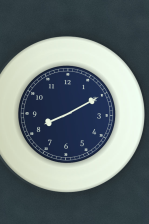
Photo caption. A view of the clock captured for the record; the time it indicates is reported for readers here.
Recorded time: 8:10
